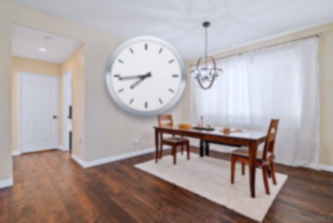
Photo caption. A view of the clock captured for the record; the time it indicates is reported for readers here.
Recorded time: 7:44
